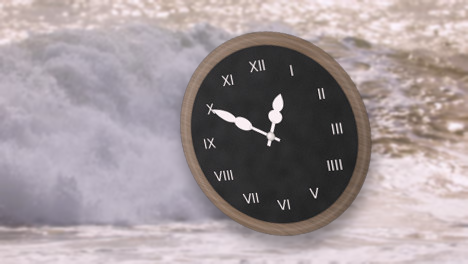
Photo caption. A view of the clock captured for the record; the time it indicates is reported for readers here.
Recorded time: 12:50
